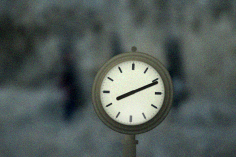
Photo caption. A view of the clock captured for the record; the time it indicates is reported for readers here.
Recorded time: 8:11
